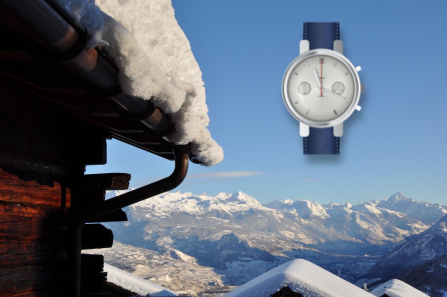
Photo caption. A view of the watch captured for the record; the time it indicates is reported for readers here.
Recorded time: 11:19
